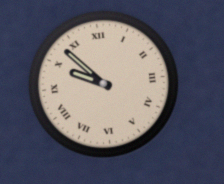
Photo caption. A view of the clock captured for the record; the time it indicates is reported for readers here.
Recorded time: 9:53
